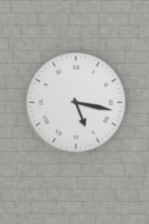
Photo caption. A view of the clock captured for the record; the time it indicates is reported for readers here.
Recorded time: 5:17
